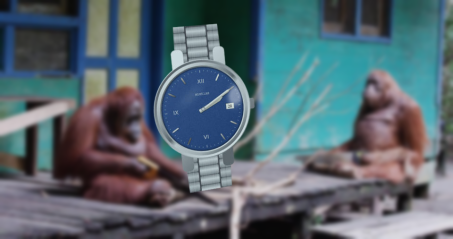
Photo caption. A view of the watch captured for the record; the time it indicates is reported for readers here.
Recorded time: 2:10
